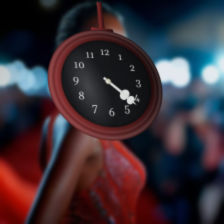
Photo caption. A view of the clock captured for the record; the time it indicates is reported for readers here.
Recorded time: 4:22
